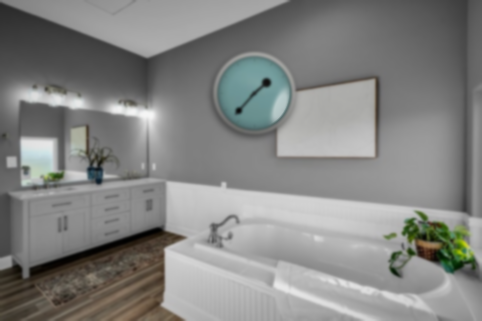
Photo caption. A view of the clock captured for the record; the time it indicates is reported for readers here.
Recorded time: 1:37
